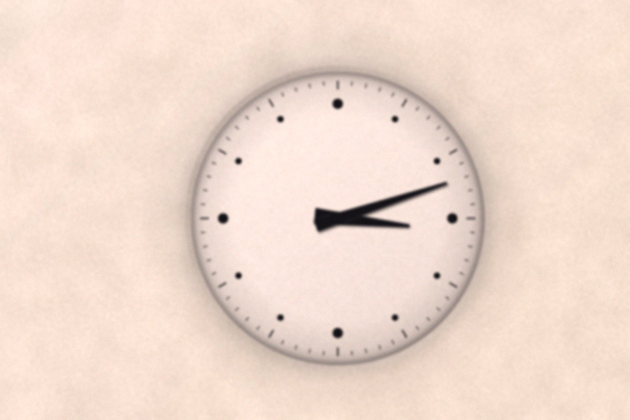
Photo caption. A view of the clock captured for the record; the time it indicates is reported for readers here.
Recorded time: 3:12
